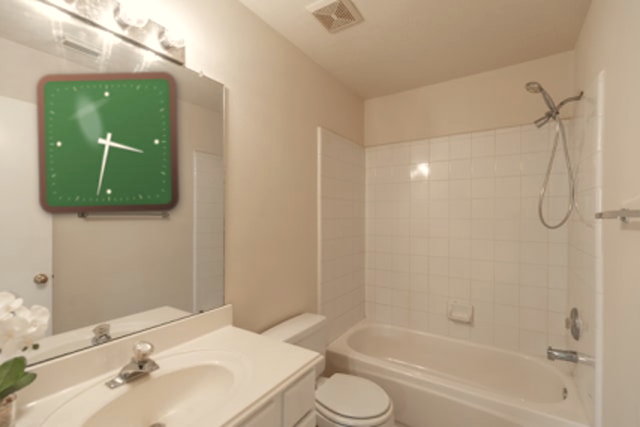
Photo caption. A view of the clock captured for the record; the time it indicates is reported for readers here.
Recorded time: 3:32
